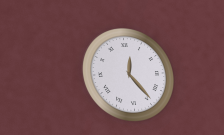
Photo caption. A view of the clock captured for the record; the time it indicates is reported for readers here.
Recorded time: 12:24
